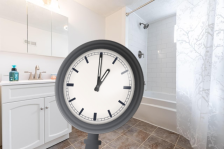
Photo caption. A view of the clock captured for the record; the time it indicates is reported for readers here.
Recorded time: 1:00
